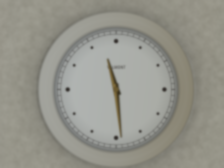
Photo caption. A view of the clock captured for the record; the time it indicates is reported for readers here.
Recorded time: 11:29
